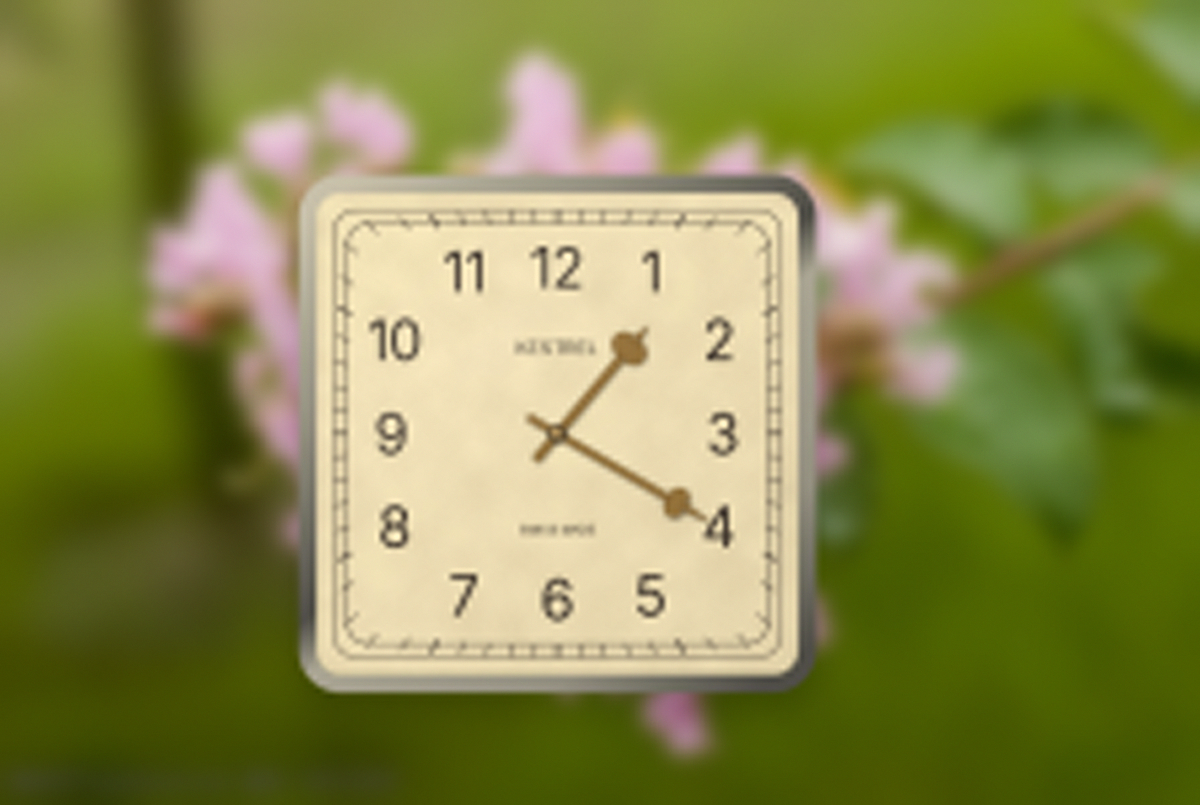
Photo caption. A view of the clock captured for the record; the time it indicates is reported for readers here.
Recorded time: 1:20
